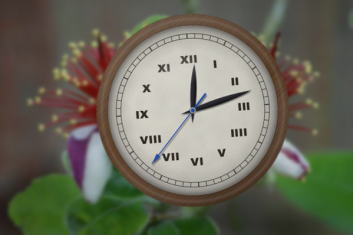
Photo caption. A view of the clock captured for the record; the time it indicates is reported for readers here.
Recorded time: 12:12:37
